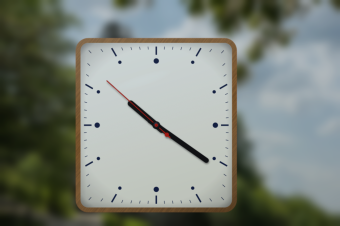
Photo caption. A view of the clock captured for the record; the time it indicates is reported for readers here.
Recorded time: 10:20:52
